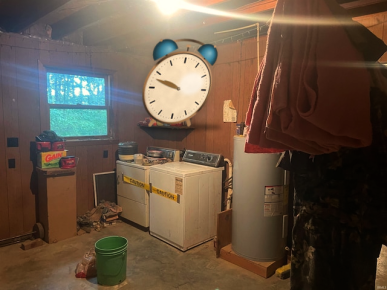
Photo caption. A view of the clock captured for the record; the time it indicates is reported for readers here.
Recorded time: 9:48
